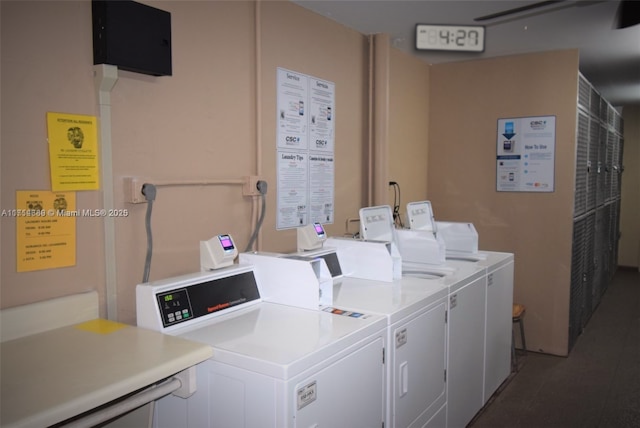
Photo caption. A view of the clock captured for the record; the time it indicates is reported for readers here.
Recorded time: 4:27
